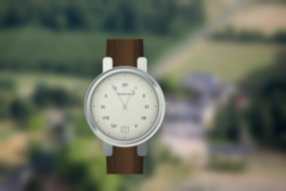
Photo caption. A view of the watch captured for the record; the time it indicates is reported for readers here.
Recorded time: 12:55
